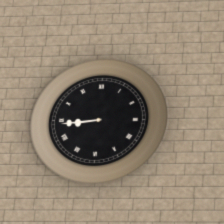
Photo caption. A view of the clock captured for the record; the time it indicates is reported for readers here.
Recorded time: 8:44
